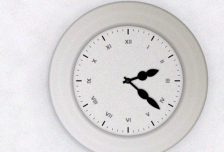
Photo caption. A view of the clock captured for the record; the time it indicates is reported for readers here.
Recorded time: 2:22
